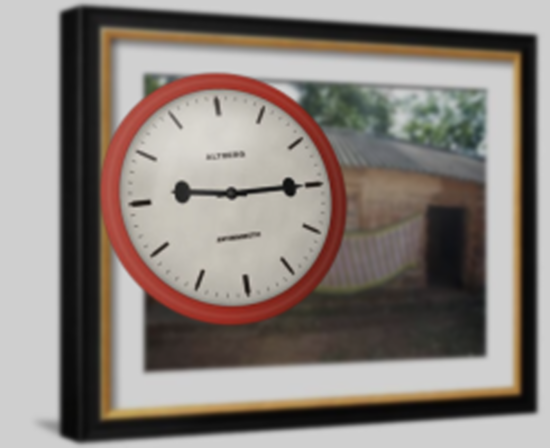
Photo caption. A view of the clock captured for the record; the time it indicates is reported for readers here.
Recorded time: 9:15
